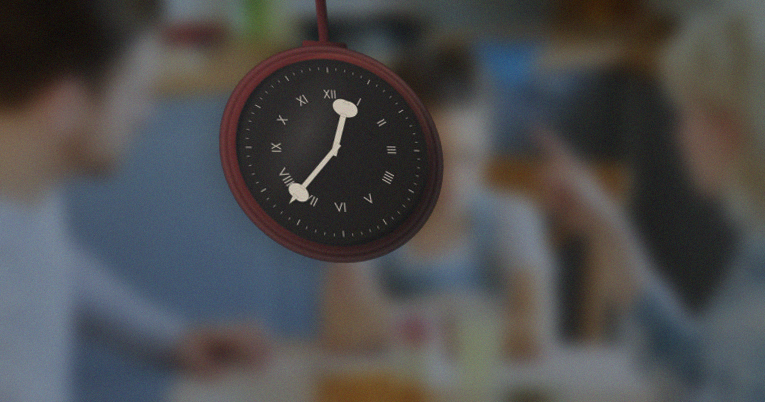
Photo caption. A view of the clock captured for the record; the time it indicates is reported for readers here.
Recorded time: 12:37
